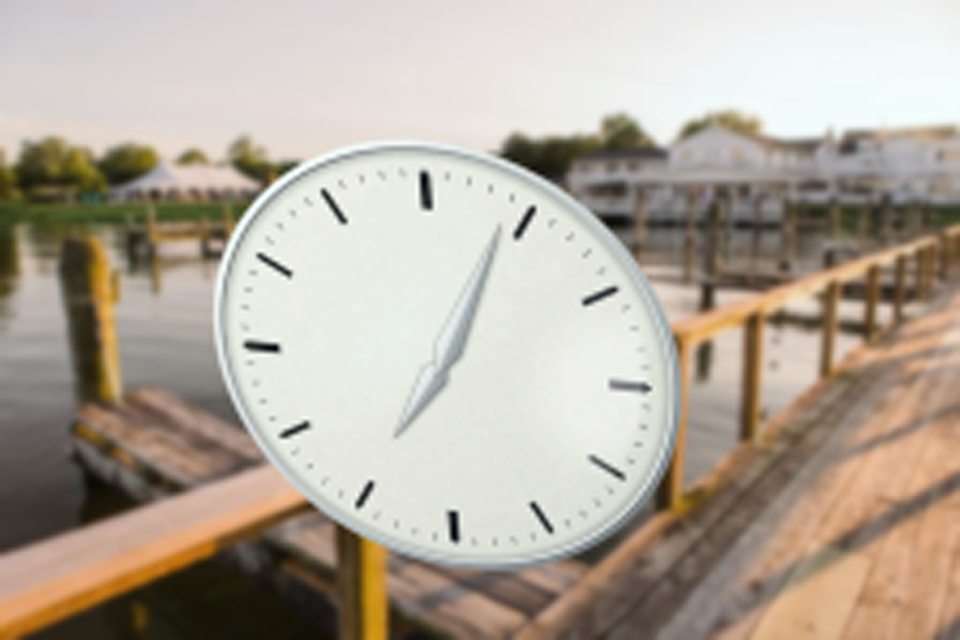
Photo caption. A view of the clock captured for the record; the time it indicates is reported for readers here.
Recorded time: 7:04
